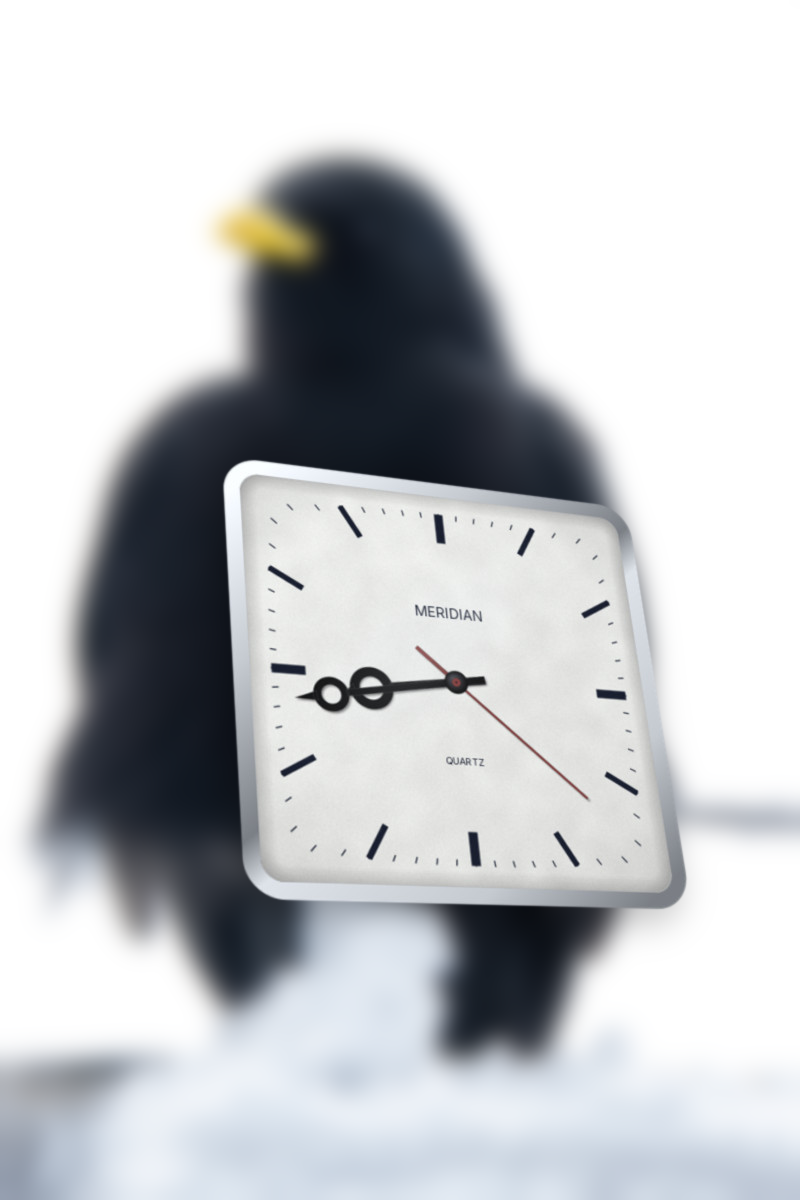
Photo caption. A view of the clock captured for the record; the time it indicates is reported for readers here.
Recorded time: 8:43:22
